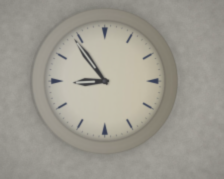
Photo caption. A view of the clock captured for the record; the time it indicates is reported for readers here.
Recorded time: 8:54
